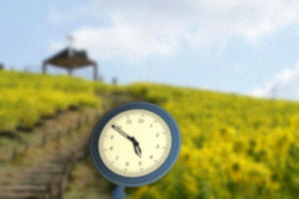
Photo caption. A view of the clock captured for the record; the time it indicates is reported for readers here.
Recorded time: 4:49
